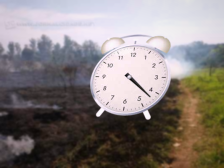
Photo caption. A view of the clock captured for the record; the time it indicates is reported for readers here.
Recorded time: 4:22
